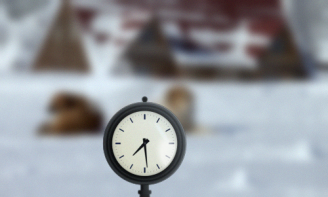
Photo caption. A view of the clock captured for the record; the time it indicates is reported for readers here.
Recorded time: 7:29
